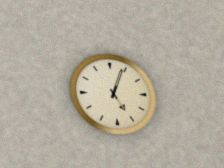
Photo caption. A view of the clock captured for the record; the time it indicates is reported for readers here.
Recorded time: 5:04
